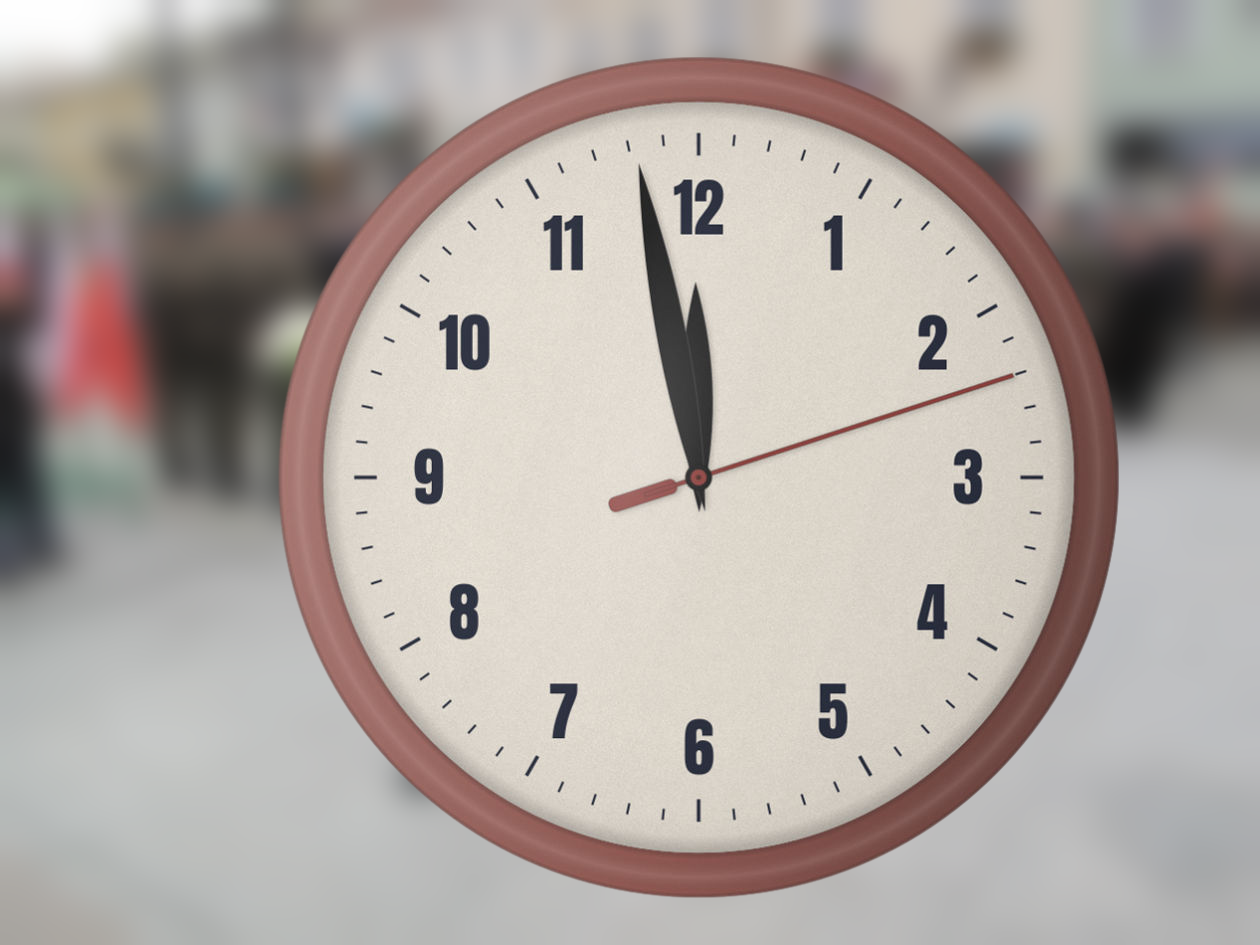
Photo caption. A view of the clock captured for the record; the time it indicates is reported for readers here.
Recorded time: 11:58:12
